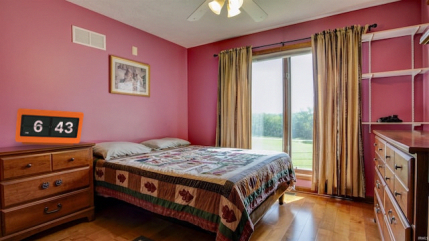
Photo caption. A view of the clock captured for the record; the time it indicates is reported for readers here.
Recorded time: 6:43
